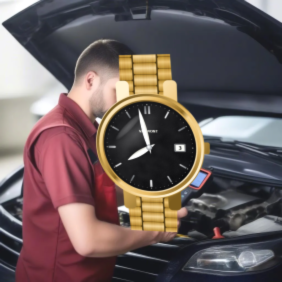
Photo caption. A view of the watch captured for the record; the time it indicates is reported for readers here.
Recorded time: 7:58
